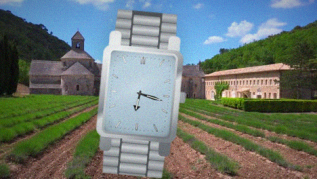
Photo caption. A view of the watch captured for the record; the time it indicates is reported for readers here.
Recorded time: 6:17
